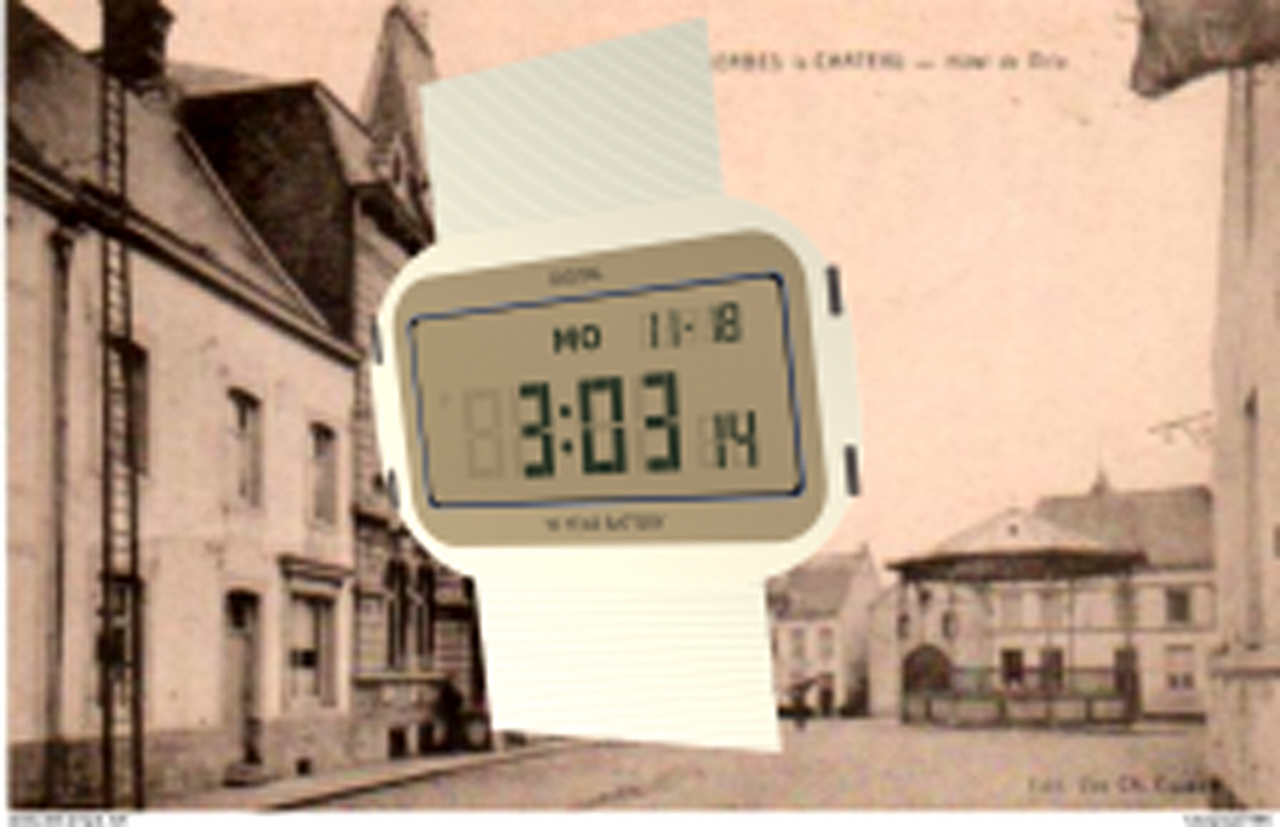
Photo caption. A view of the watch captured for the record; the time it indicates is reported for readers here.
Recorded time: 3:03:14
